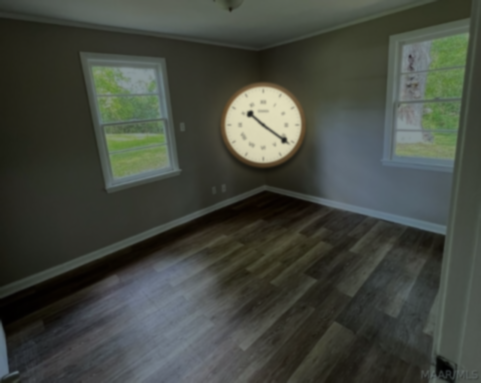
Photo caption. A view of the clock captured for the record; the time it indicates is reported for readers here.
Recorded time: 10:21
